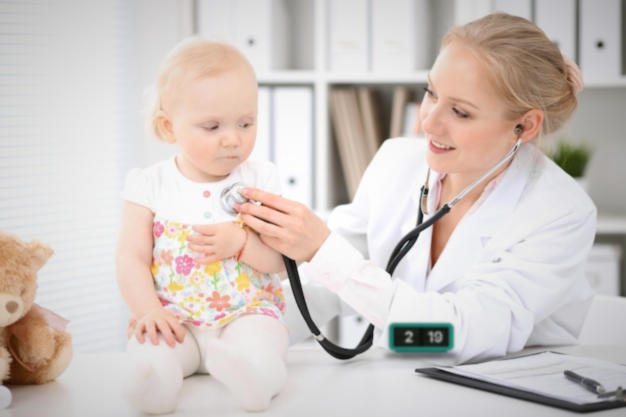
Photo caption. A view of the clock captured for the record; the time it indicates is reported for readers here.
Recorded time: 2:19
